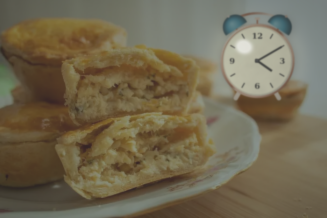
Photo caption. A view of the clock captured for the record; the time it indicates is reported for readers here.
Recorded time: 4:10
